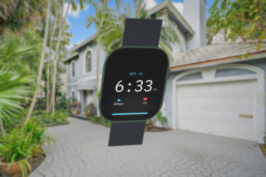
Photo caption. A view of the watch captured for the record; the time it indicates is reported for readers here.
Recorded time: 6:33
